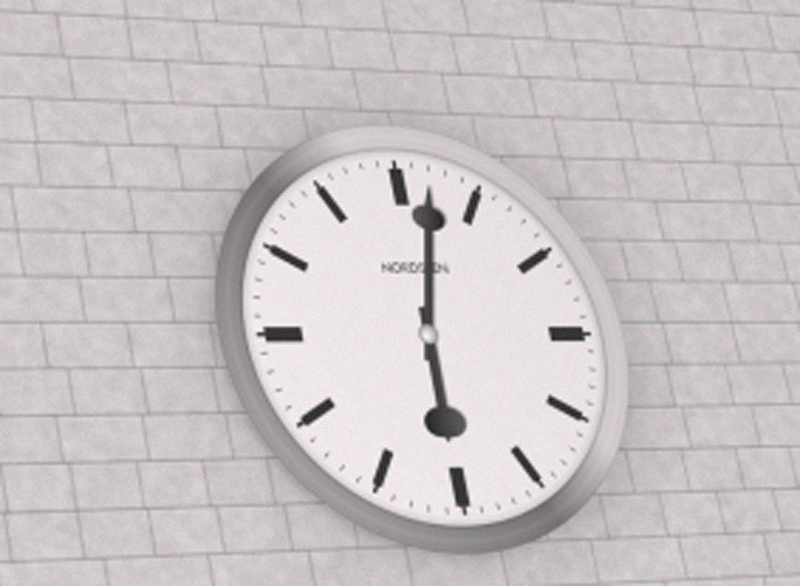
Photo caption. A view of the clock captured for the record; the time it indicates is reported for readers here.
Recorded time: 6:02
